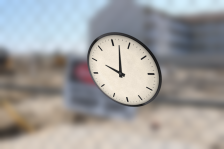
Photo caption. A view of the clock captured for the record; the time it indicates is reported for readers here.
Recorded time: 10:02
